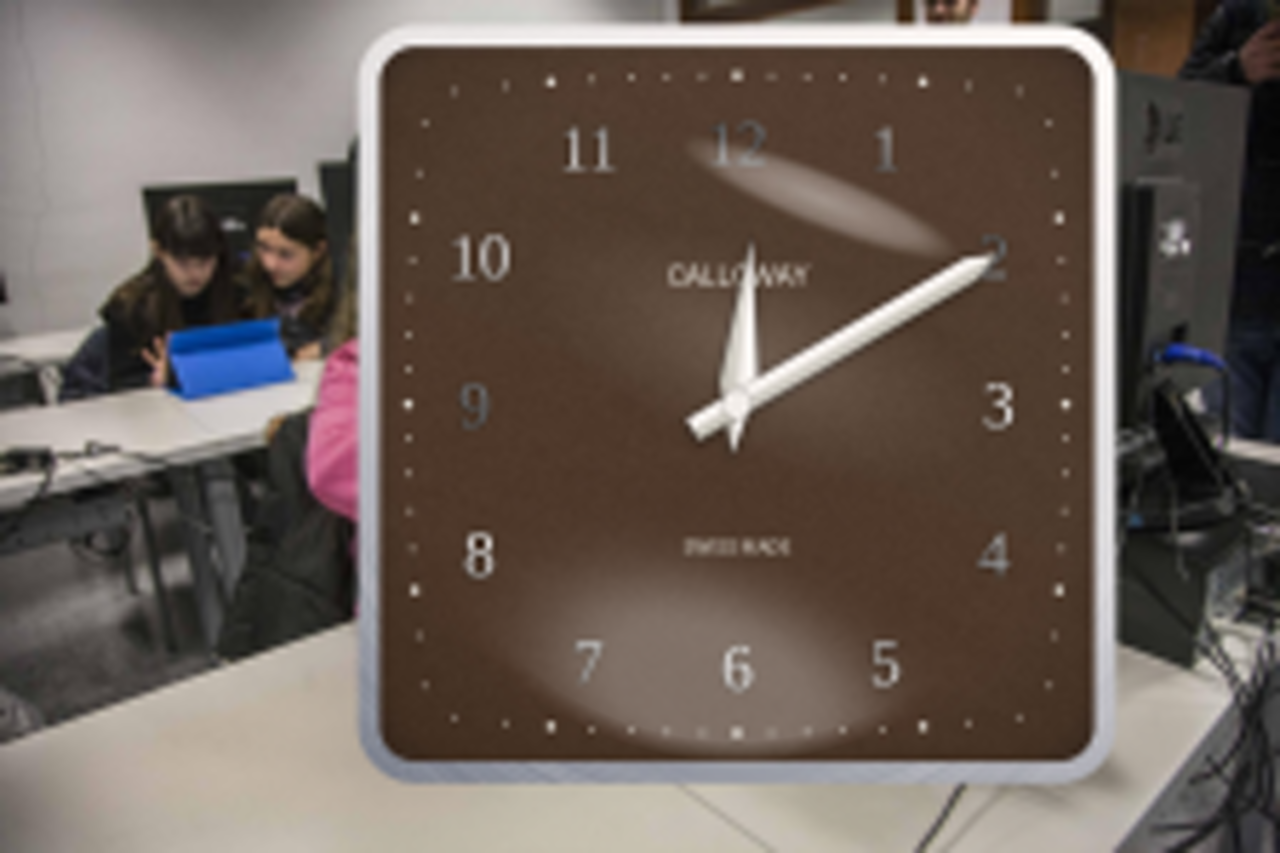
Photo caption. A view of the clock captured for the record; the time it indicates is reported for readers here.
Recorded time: 12:10
